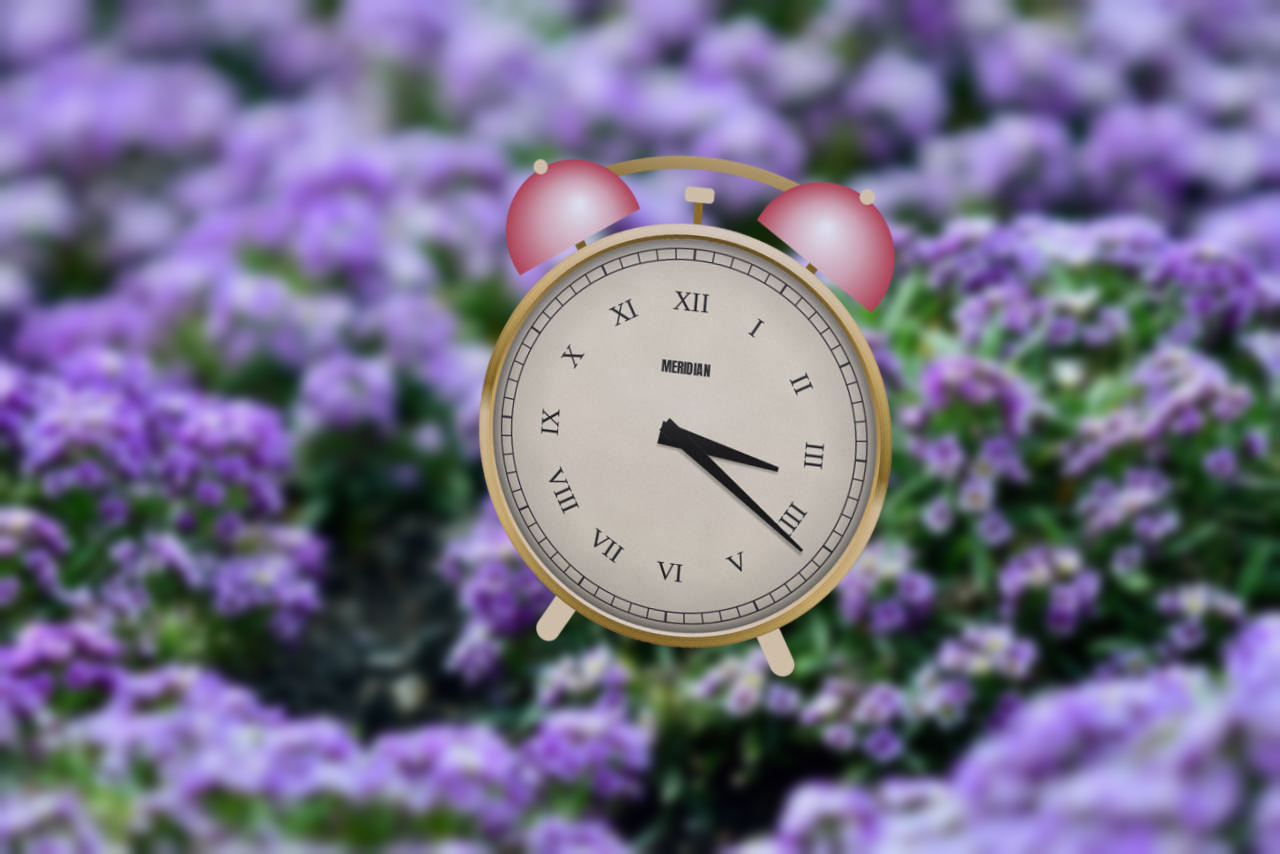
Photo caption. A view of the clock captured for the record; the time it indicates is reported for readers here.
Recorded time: 3:21
